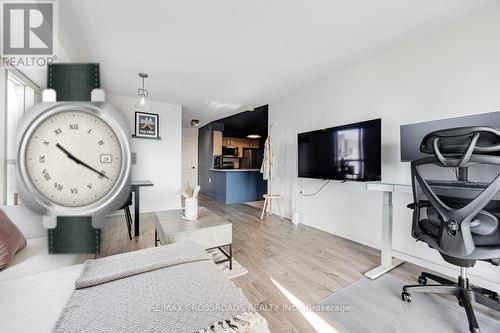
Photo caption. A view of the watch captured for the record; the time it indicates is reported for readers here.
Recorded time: 10:20
